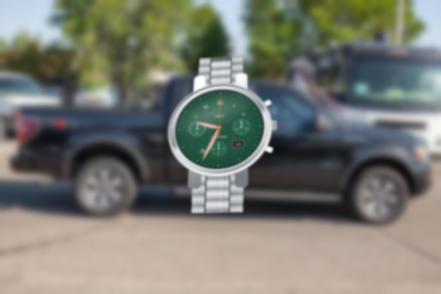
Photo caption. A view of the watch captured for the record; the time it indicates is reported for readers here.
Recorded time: 9:34
